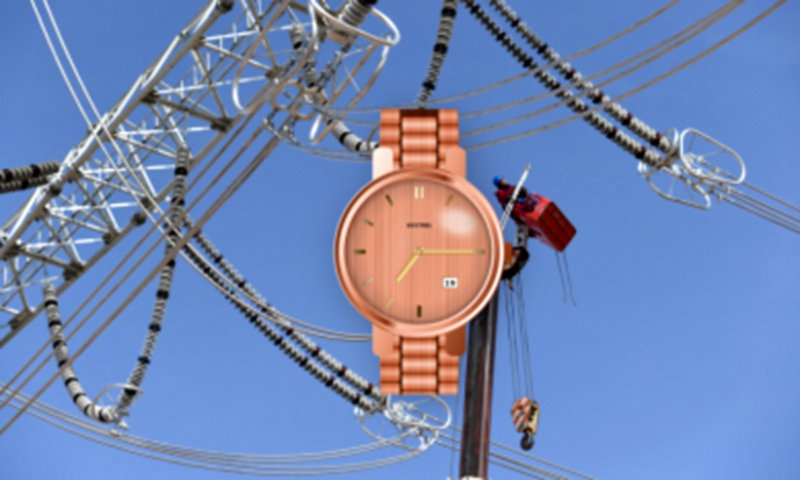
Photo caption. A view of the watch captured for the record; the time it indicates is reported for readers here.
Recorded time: 7:15
